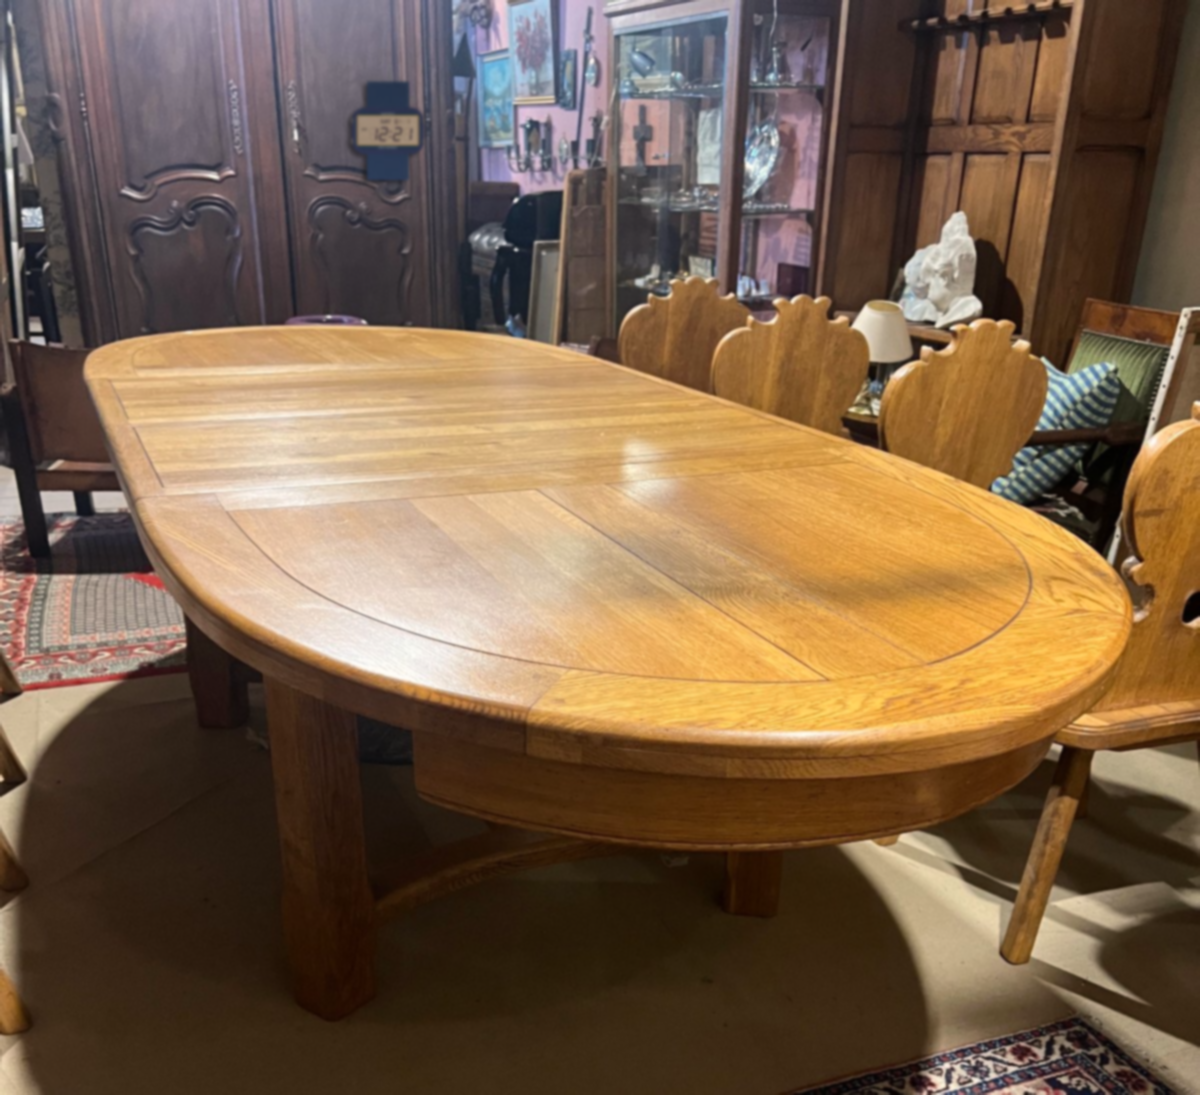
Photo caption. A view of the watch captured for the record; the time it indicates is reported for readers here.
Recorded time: 12:21
